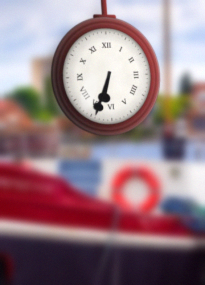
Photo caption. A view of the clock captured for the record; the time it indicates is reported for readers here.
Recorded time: 6:34
